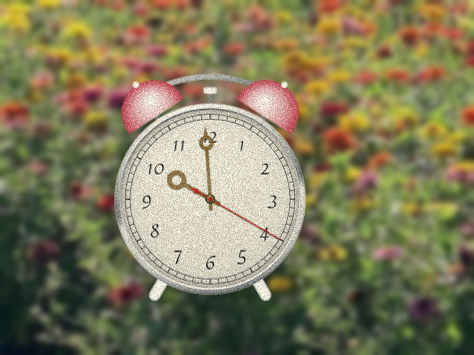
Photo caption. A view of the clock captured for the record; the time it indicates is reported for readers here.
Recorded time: 9:59:20
